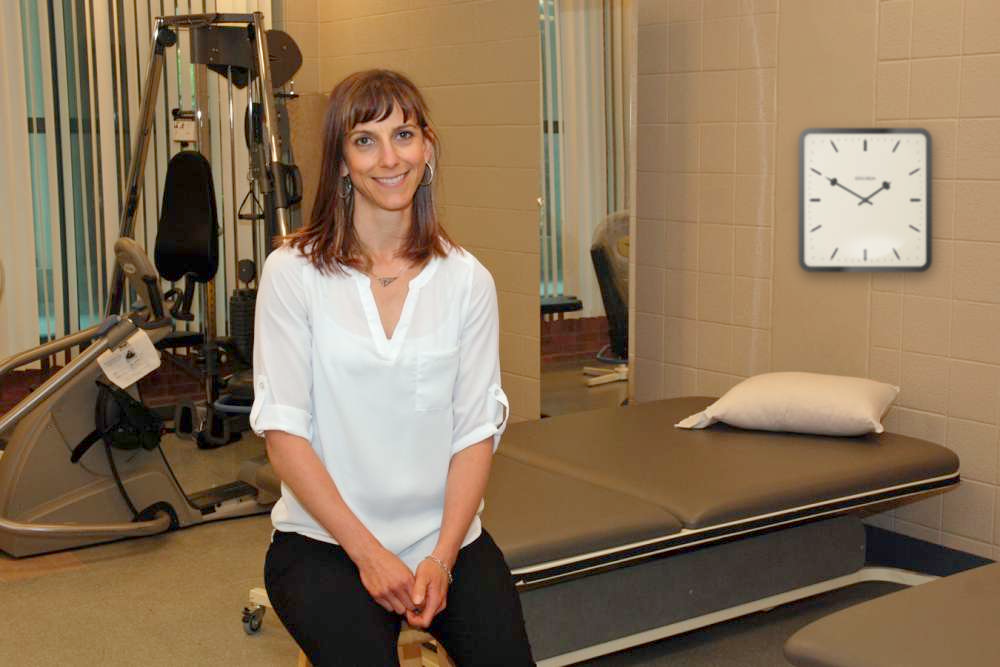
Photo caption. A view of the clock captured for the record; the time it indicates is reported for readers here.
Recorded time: 1:50
